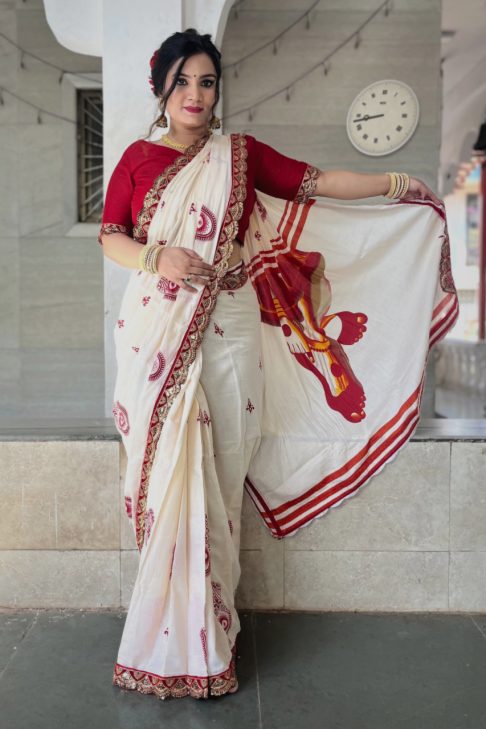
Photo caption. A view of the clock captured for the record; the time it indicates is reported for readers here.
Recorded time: 8:43
